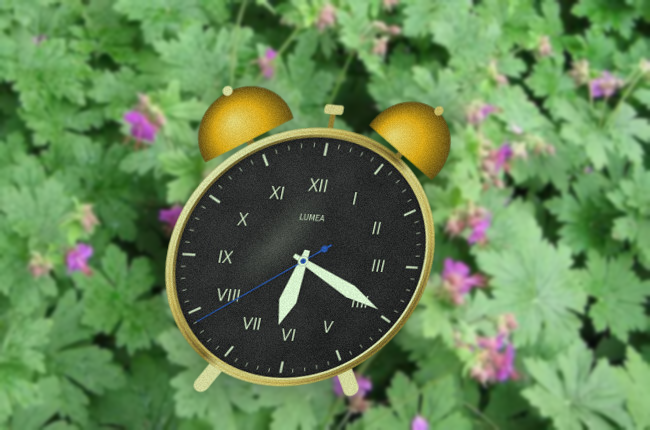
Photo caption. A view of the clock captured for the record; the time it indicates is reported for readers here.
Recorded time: 6:19:39
